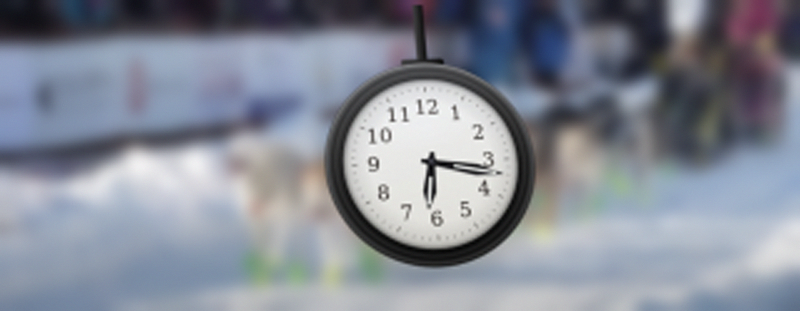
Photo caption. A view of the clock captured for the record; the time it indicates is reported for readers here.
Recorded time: 6:17
